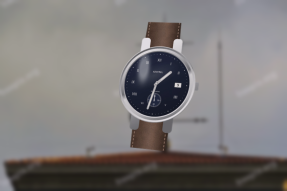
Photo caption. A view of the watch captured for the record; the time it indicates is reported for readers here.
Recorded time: 1:32
